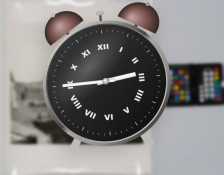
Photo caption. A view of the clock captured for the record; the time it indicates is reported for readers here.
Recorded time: 2:45
